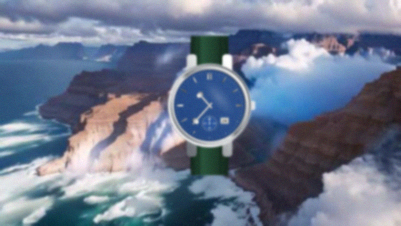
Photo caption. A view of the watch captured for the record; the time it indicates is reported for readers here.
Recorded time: 10:37
